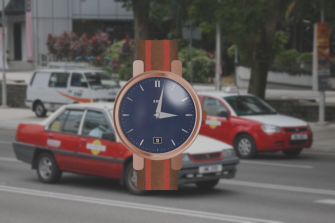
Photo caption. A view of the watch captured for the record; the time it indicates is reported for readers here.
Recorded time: 3:02
